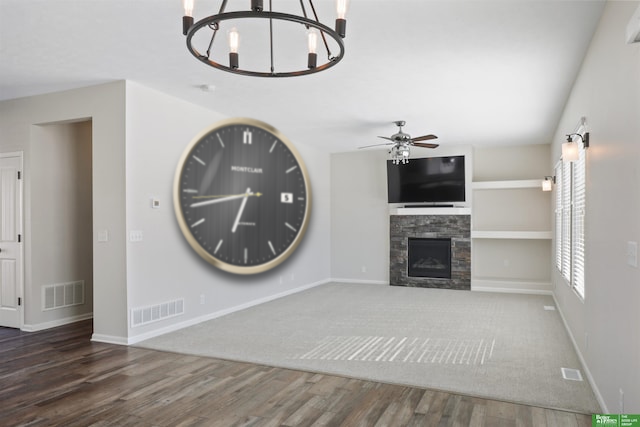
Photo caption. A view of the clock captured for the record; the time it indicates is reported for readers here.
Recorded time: 6:42:44
